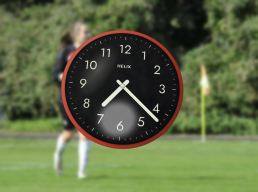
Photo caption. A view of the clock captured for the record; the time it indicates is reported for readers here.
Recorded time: 7:22
